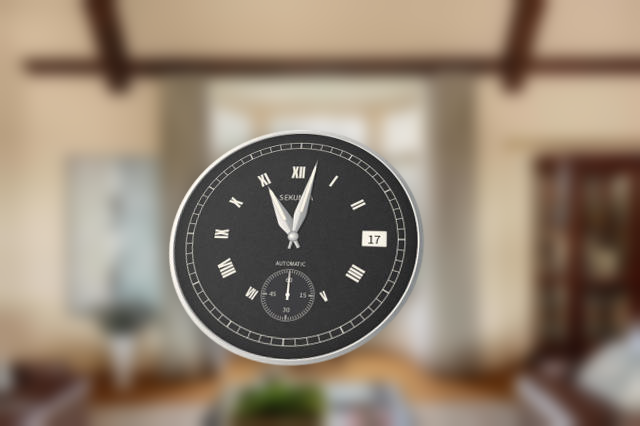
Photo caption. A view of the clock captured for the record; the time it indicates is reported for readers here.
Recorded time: 11:02
